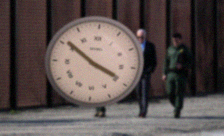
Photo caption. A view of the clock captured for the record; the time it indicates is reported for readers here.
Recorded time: 3:51
